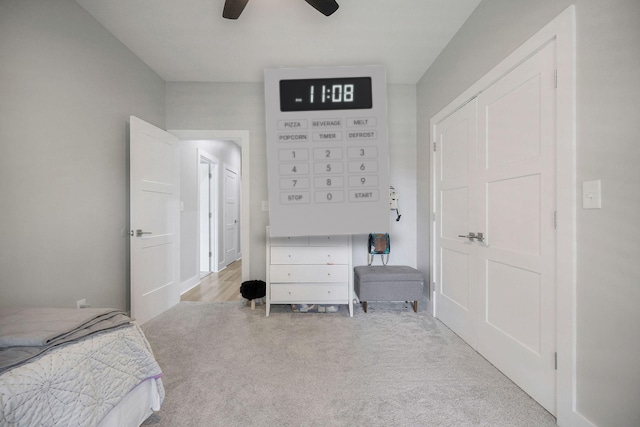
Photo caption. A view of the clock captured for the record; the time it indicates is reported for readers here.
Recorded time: 11:08
